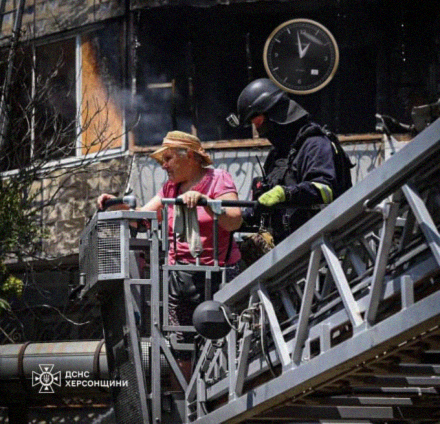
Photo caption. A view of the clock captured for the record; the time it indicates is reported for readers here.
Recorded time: 12:58
